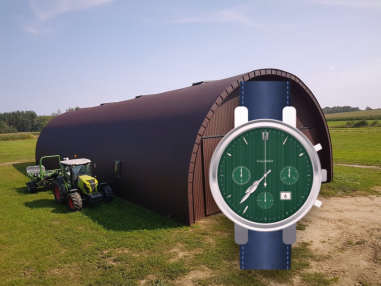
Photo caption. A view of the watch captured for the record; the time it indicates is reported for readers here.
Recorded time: 7:37
